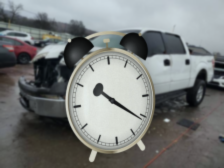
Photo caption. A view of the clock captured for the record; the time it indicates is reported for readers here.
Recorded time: 10:21
